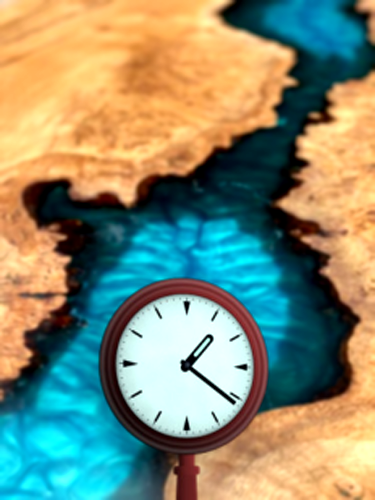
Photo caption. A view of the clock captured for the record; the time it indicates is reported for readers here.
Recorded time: 1:21
